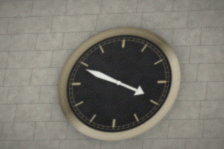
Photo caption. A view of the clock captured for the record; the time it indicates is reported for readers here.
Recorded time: 3:49
